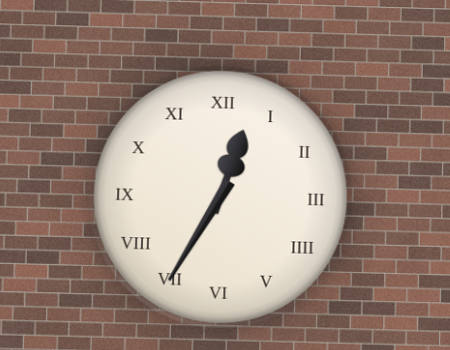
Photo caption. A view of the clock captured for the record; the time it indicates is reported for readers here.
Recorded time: 12:35
